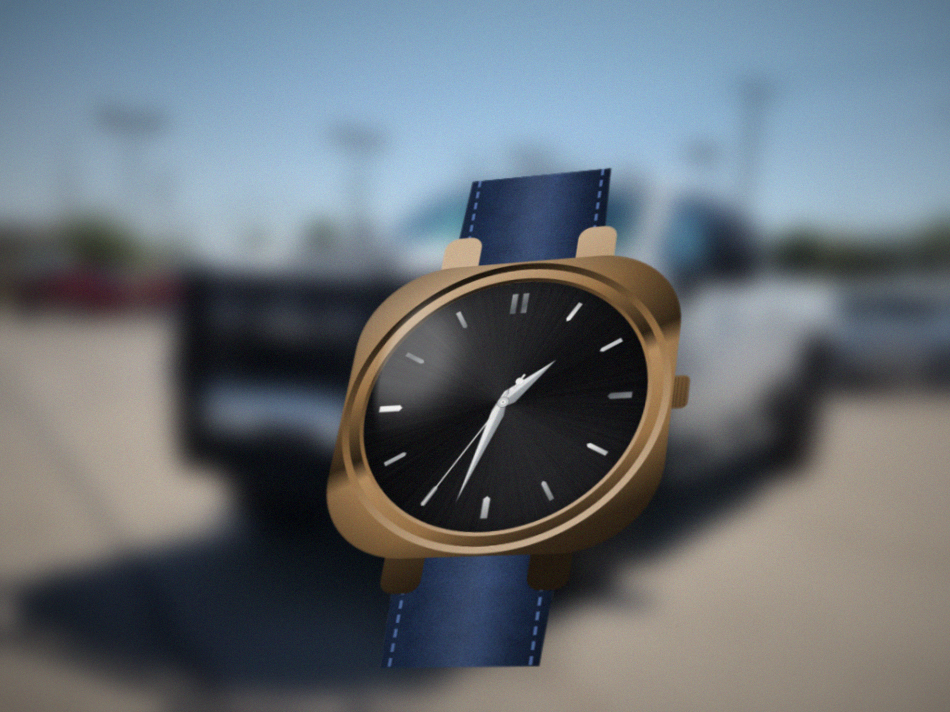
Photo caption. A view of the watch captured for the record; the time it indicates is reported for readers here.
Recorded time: 1:32:35
